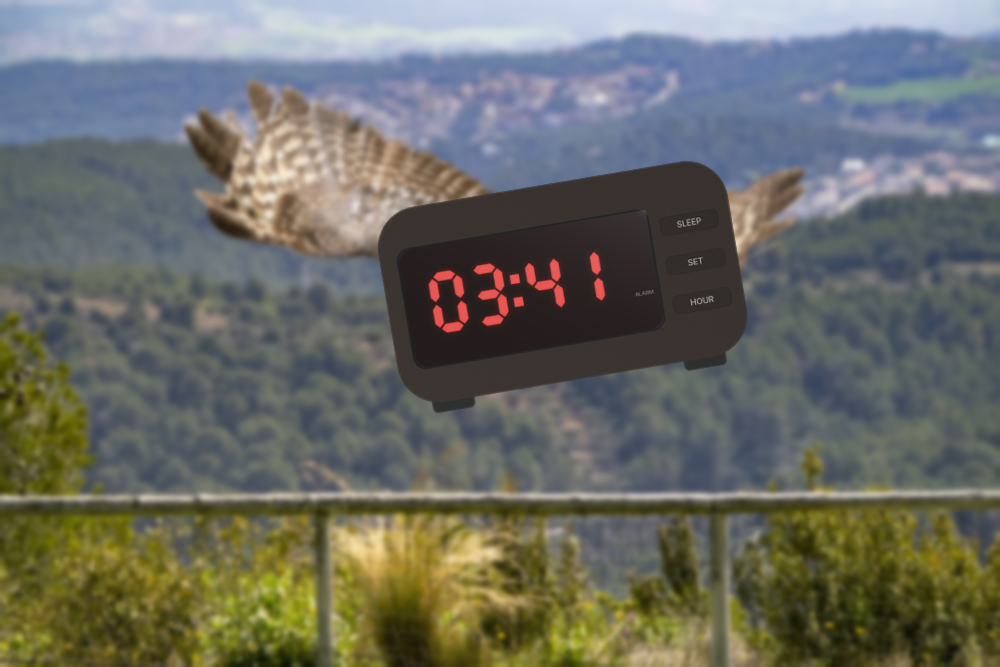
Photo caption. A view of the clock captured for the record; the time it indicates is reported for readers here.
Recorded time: 3:41
